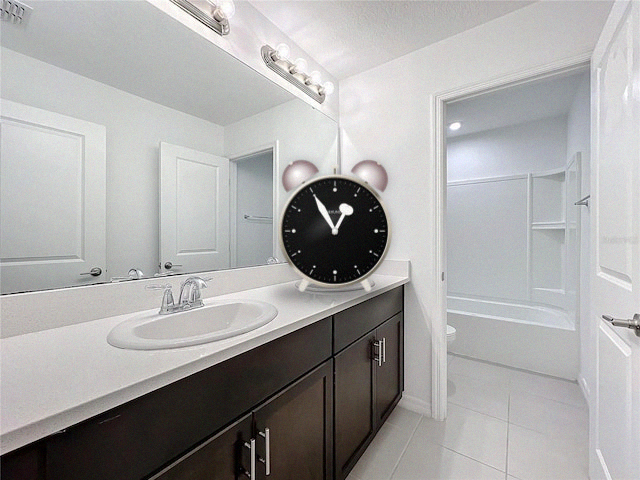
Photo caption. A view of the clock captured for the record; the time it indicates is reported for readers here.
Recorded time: 12:55
